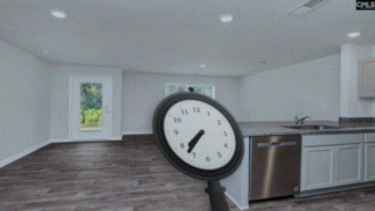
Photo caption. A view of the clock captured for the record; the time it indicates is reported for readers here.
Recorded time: 7:37
